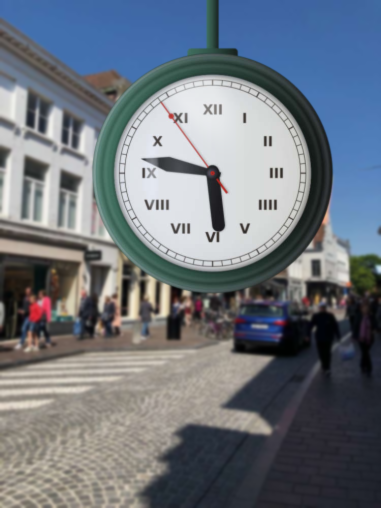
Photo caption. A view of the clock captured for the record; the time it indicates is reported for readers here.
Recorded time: 5:46:54
